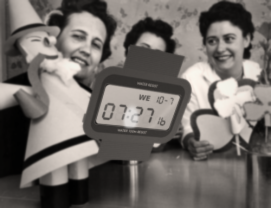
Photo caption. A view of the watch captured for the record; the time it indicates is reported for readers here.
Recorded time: 7:27:16
